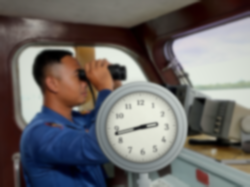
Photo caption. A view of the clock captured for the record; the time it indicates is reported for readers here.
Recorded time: 2:43
